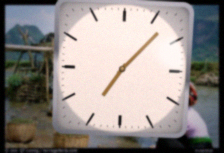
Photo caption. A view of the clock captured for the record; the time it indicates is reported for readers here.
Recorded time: 7:07
